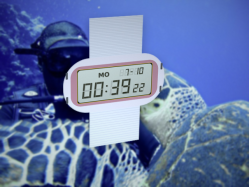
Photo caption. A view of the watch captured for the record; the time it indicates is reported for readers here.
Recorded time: 0:39:22
